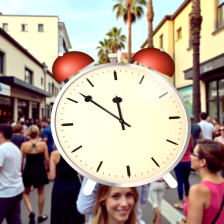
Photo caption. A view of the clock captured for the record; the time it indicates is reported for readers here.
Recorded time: 11:52
